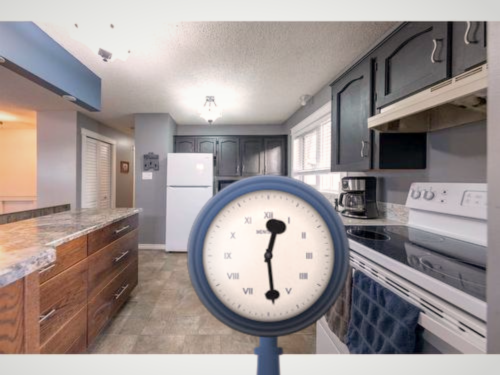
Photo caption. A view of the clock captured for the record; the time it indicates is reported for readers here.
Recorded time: 12:29
